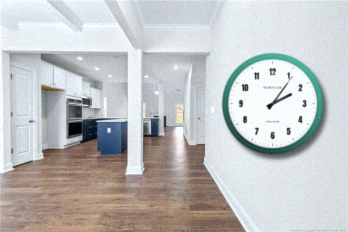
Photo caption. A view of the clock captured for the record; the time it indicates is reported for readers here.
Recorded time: 2:06
